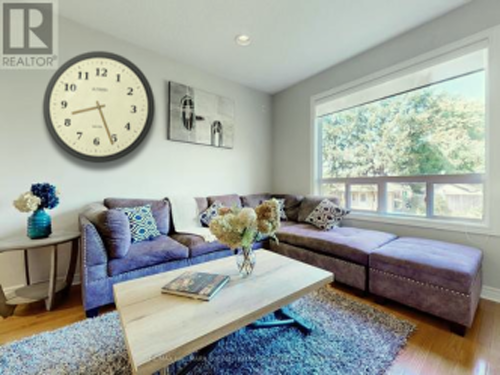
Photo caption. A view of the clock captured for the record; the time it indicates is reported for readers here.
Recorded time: 8:26
